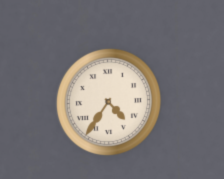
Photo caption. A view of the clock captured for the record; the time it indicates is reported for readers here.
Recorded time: 4:36
